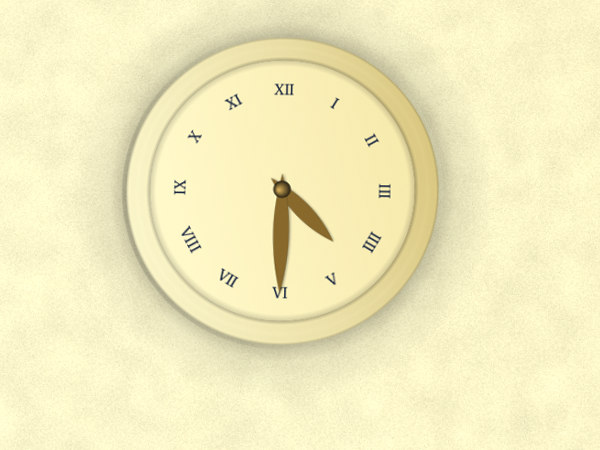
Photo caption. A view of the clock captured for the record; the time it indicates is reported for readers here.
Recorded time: 4:30
